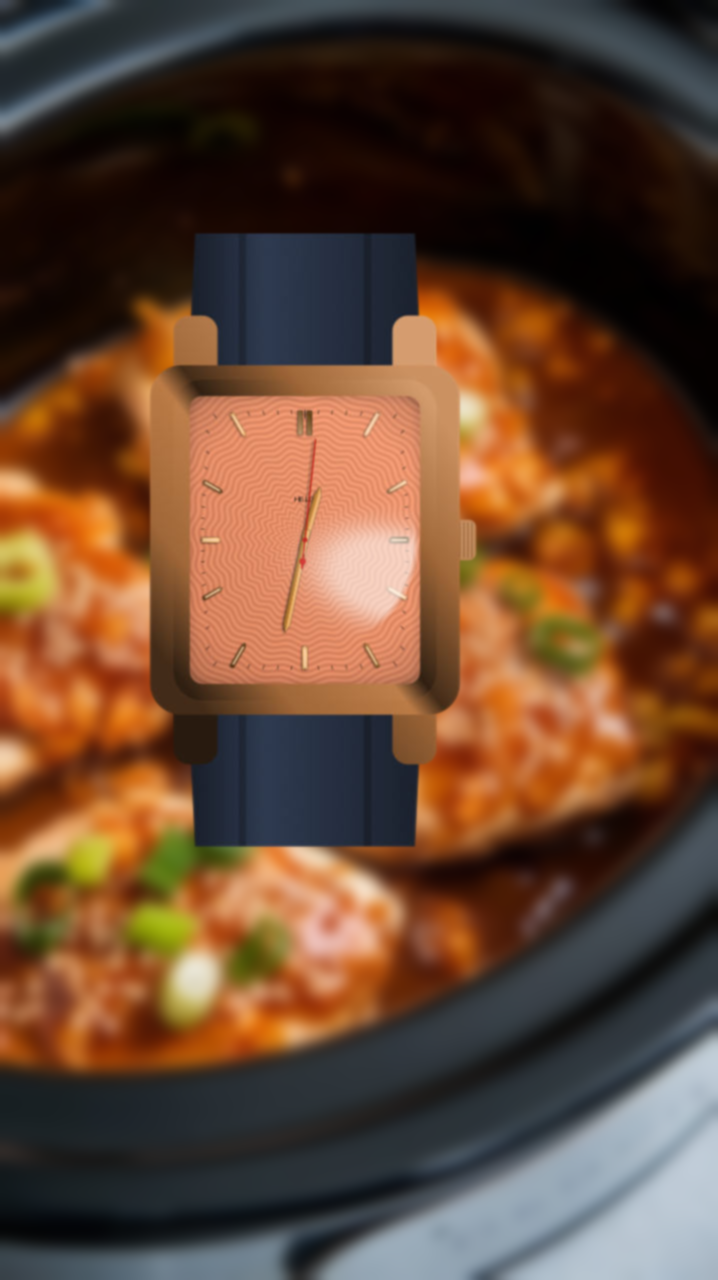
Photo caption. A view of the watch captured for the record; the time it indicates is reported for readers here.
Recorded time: 12:32:01
